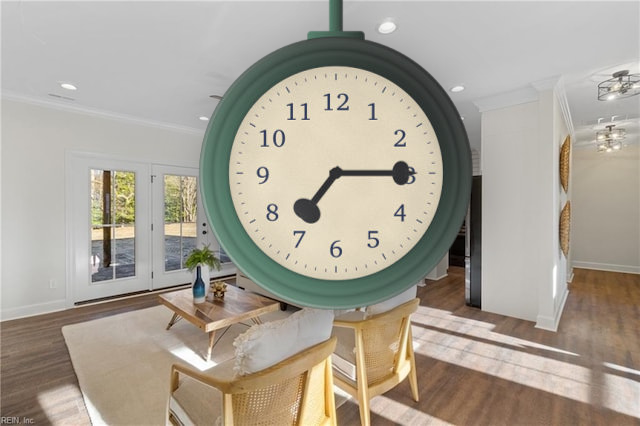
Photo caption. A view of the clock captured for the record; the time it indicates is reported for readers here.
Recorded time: 7:15
